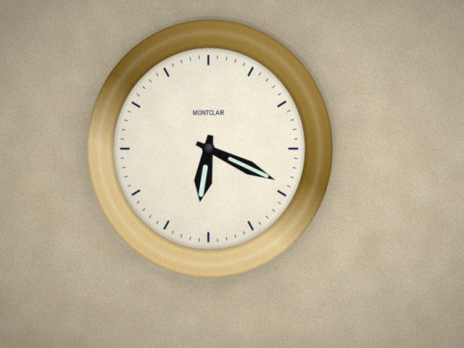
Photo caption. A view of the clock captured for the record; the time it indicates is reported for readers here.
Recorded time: 6:19
